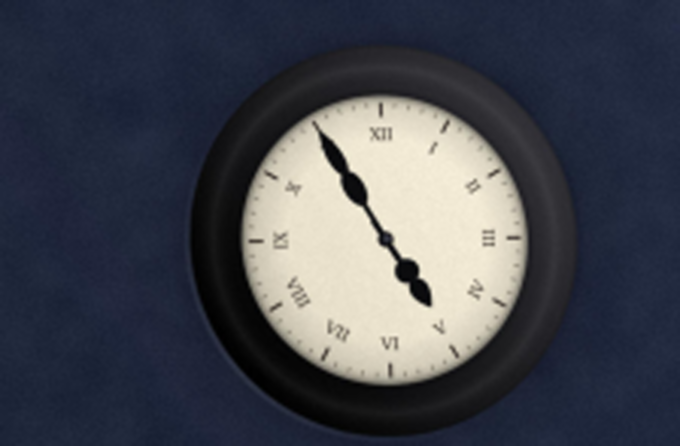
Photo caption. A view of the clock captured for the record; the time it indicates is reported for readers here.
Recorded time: 4:55
